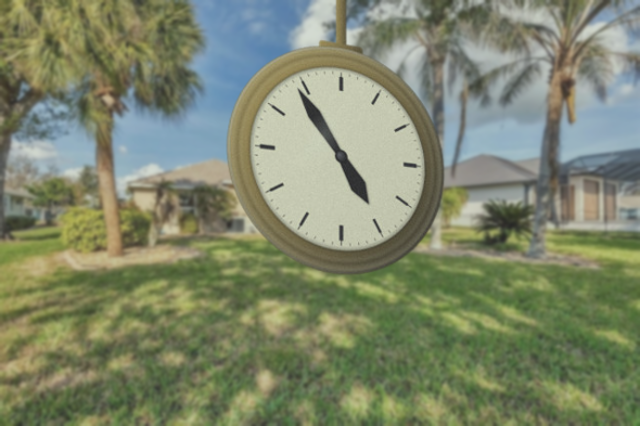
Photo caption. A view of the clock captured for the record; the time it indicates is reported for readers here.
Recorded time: 4:54
